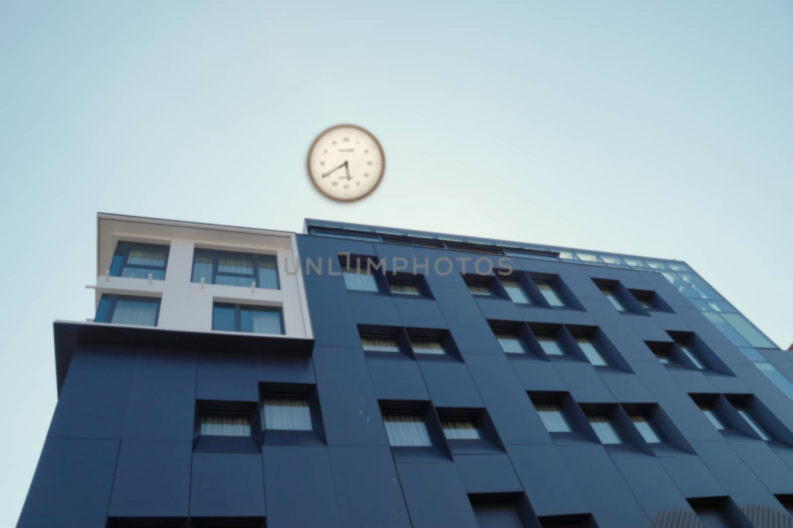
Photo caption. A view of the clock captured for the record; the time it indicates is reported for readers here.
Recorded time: 5:40
